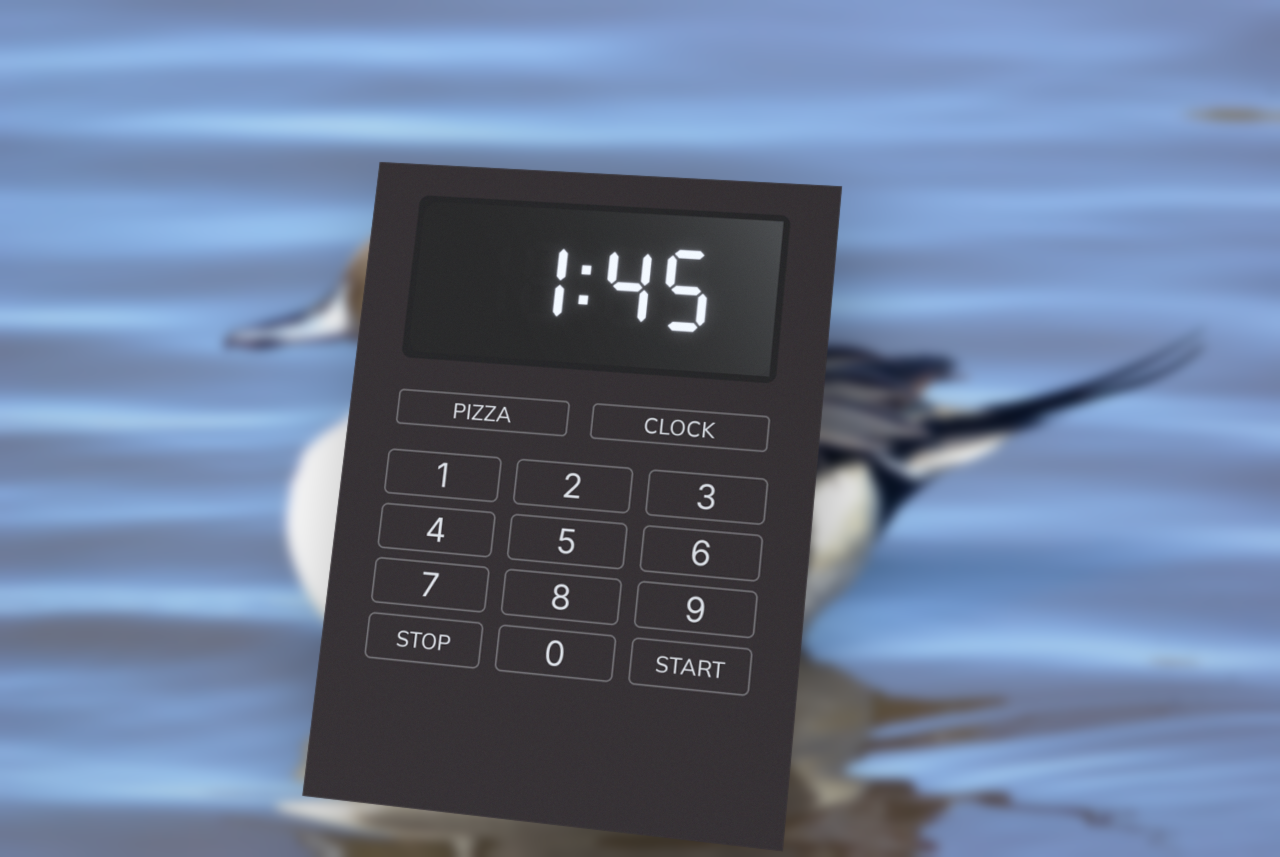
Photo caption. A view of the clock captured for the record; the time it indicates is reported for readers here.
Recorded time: 1:45
